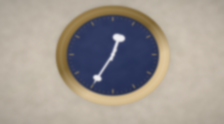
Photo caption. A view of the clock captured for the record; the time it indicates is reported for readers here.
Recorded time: 12:35
